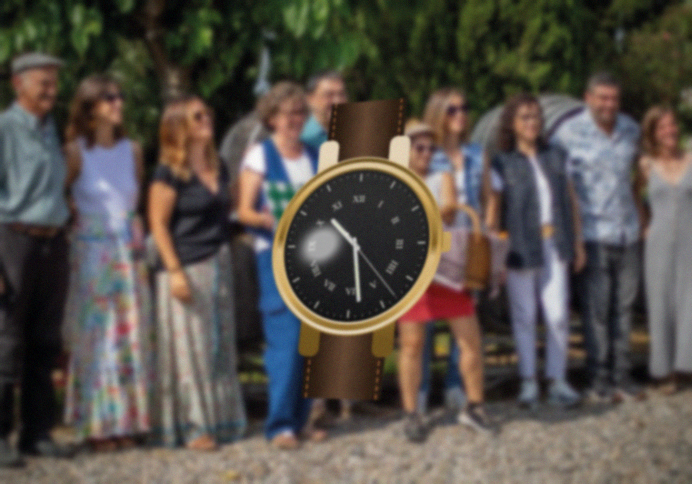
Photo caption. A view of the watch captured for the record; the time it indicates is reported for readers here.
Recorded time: 10:28:23
